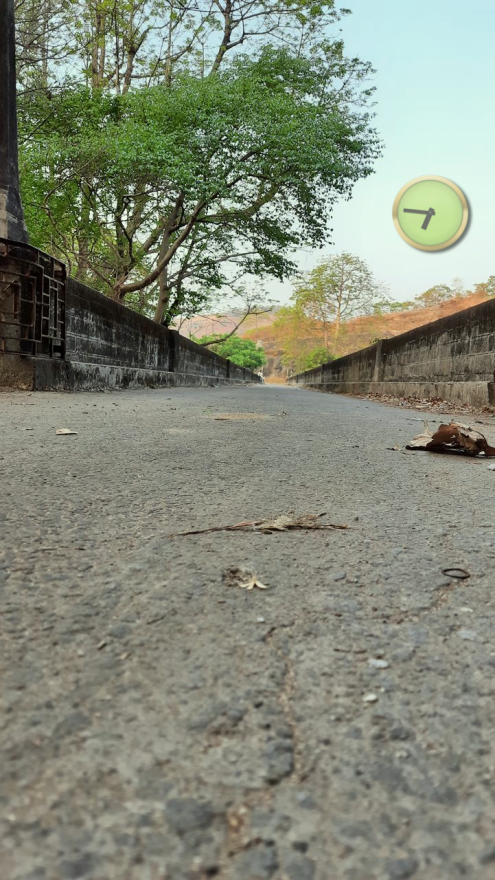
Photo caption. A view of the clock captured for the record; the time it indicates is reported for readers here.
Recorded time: 6:46
